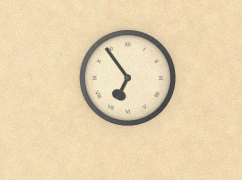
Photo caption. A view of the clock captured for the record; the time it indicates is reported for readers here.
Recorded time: 6:54
